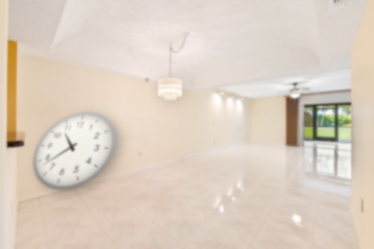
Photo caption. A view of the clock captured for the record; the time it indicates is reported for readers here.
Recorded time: 10:38
